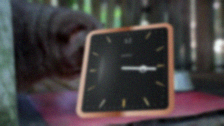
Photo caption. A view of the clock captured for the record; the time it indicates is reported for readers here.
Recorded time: 3:16
